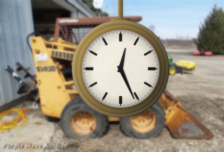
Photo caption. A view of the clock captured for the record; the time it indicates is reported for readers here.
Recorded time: 12:26
